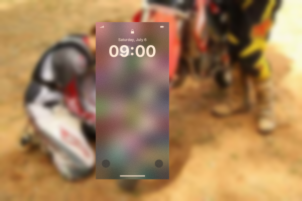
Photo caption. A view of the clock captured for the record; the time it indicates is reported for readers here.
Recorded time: 9:00
